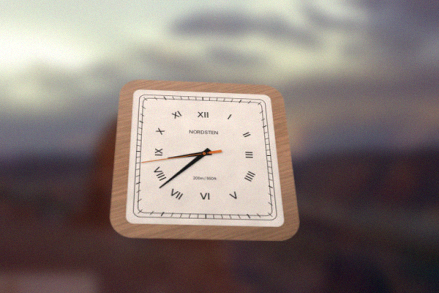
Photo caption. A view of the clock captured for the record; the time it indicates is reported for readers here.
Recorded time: 8:37:43
